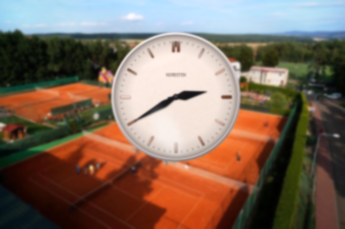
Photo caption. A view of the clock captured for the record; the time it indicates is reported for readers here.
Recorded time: 2:40
